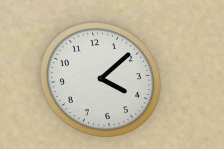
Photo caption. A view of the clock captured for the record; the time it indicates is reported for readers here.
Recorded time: 4:09
